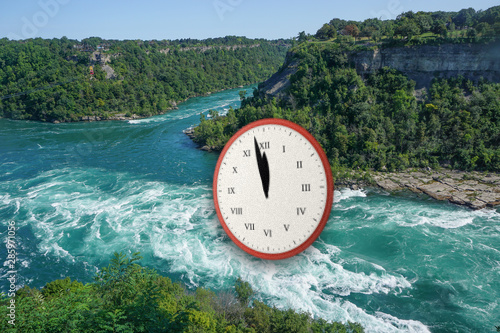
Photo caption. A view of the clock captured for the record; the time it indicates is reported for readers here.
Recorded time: 11:58
